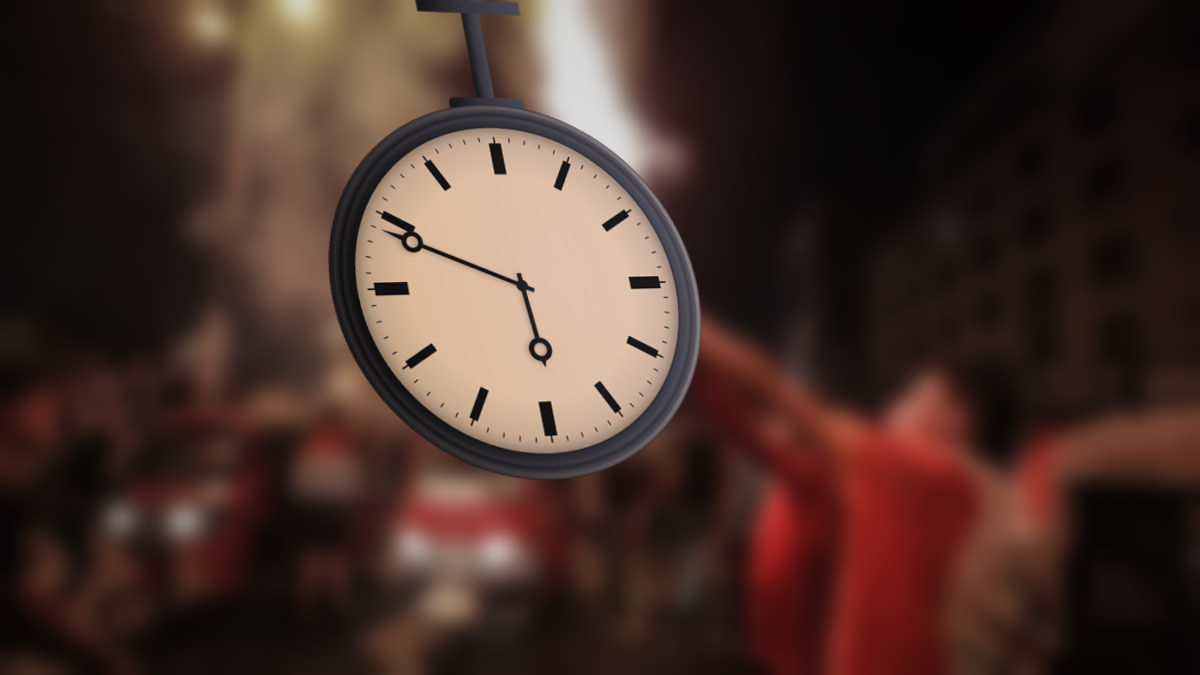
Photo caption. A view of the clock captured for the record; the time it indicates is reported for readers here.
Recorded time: 5:49
